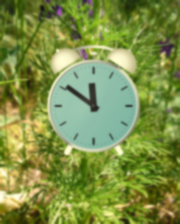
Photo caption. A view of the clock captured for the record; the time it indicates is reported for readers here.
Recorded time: 11:51
